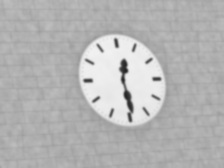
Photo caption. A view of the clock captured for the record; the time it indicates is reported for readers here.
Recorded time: 12:29
